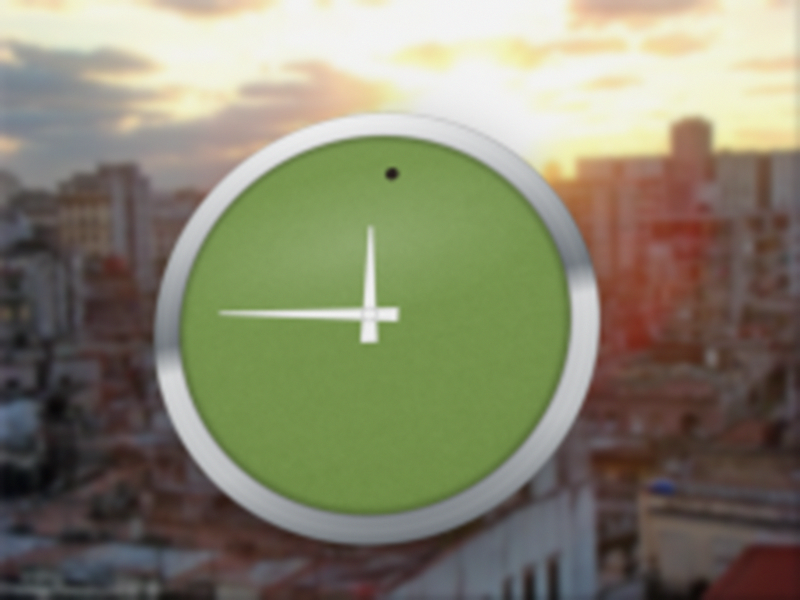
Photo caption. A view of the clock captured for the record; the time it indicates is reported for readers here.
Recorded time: 11:44
